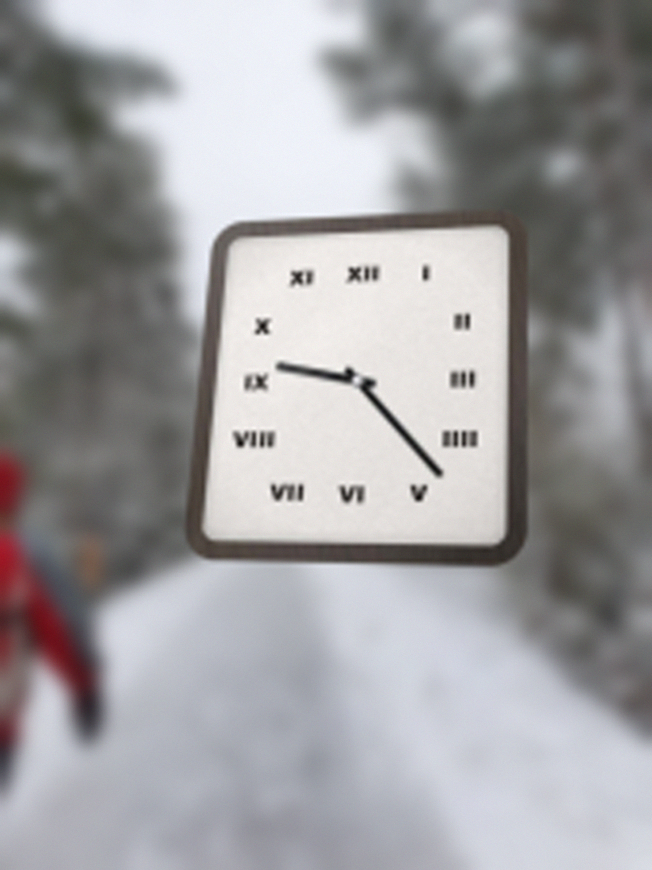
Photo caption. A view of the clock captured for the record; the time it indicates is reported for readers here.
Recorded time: 9:23
